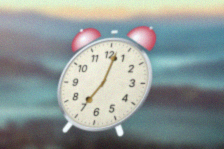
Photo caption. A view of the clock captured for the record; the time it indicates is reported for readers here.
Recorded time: 7:02
